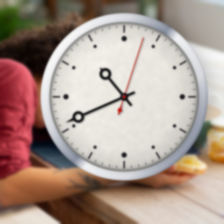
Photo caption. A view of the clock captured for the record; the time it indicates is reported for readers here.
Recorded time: 10:41:03
